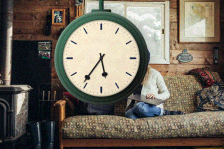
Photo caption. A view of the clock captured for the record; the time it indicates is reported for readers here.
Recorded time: 5:36
